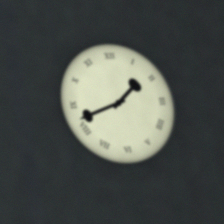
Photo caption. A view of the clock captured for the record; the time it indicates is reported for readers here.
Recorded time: 1:42
